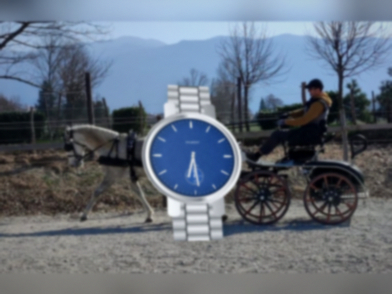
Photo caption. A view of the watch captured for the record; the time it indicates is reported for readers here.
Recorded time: 6:29
